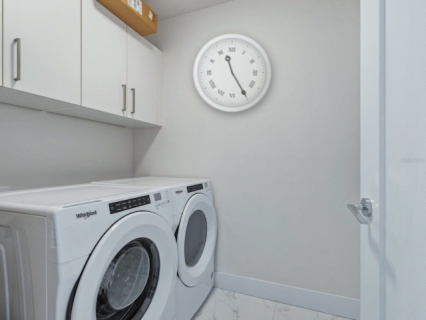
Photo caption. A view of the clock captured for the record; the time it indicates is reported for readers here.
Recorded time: 11:25
